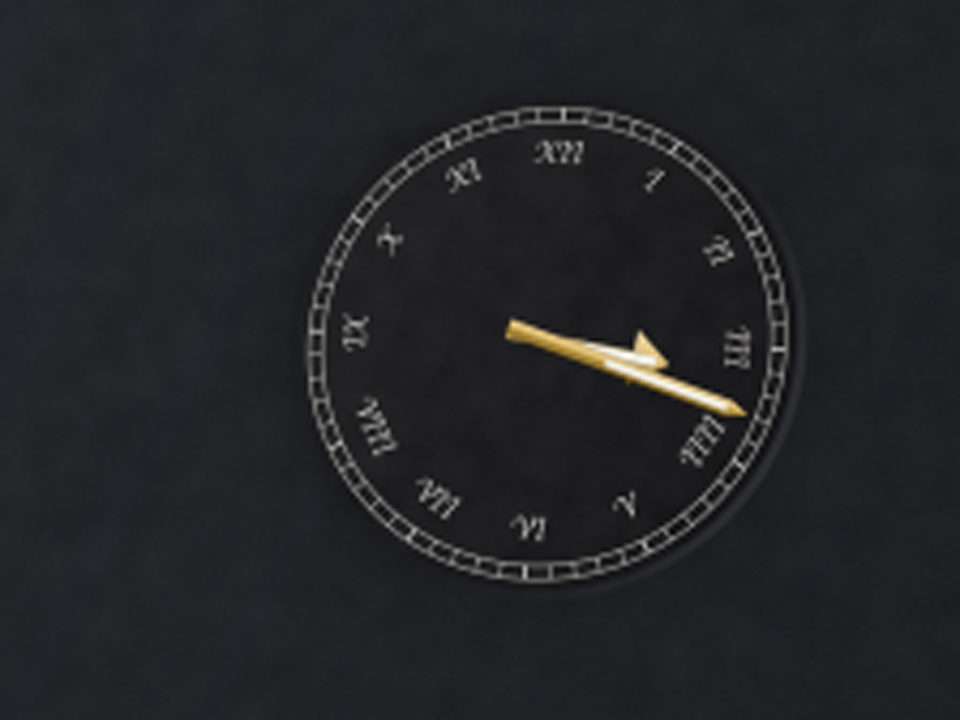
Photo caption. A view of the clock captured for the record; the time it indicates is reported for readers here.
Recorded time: 3:18
